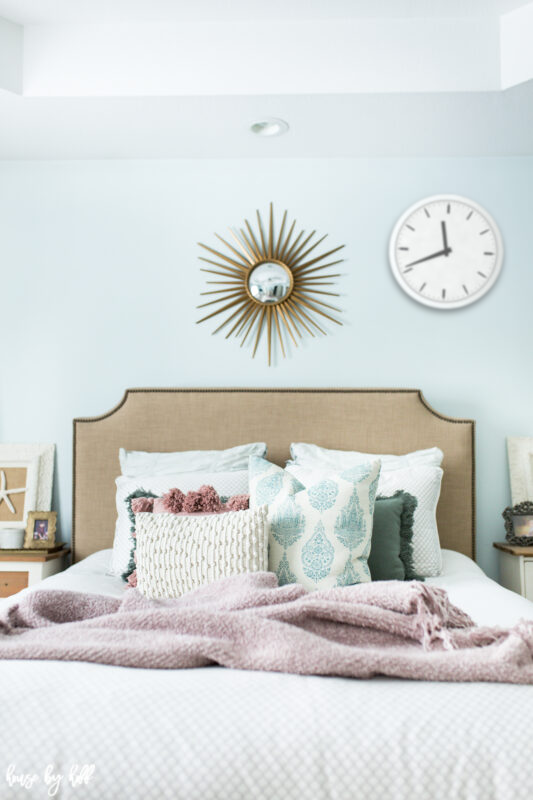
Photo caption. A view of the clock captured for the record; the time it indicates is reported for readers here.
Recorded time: 11:41
